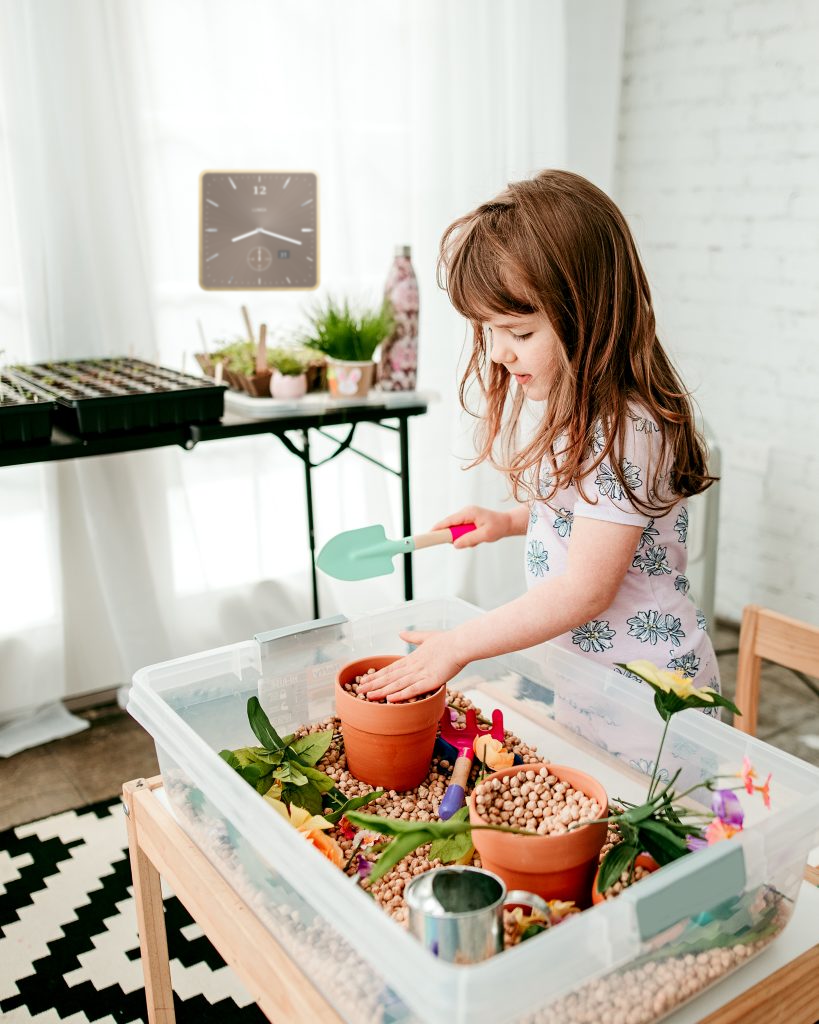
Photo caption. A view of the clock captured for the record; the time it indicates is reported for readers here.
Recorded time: 8:18
